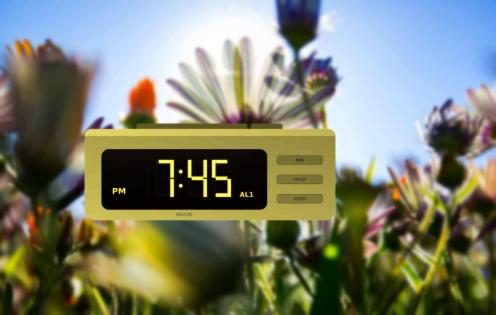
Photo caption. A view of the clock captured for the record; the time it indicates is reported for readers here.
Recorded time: 7:45
